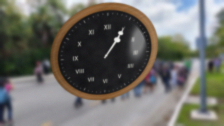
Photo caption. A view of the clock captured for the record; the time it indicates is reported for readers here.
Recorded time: 1:05
